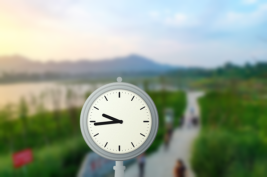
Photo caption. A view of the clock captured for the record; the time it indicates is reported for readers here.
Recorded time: 9:44
